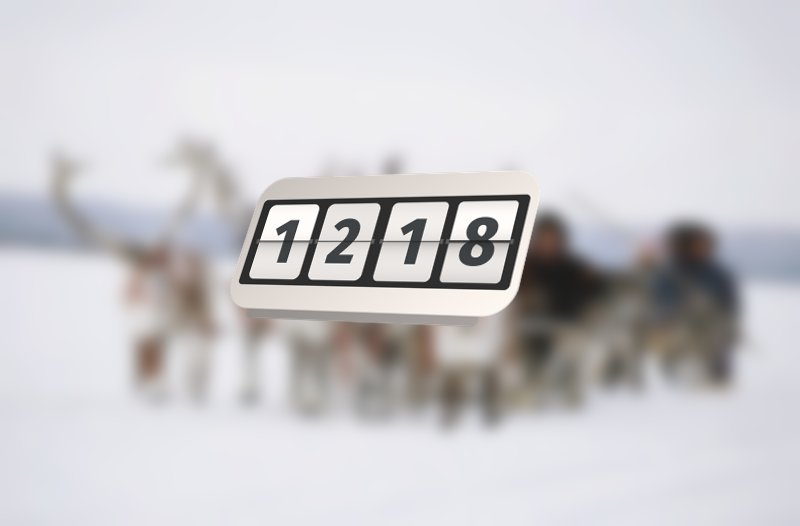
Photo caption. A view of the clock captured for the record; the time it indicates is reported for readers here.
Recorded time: 12:18
